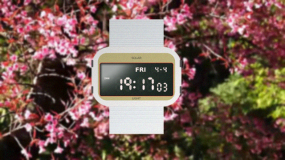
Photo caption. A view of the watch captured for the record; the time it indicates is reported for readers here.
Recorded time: 19:17:03
